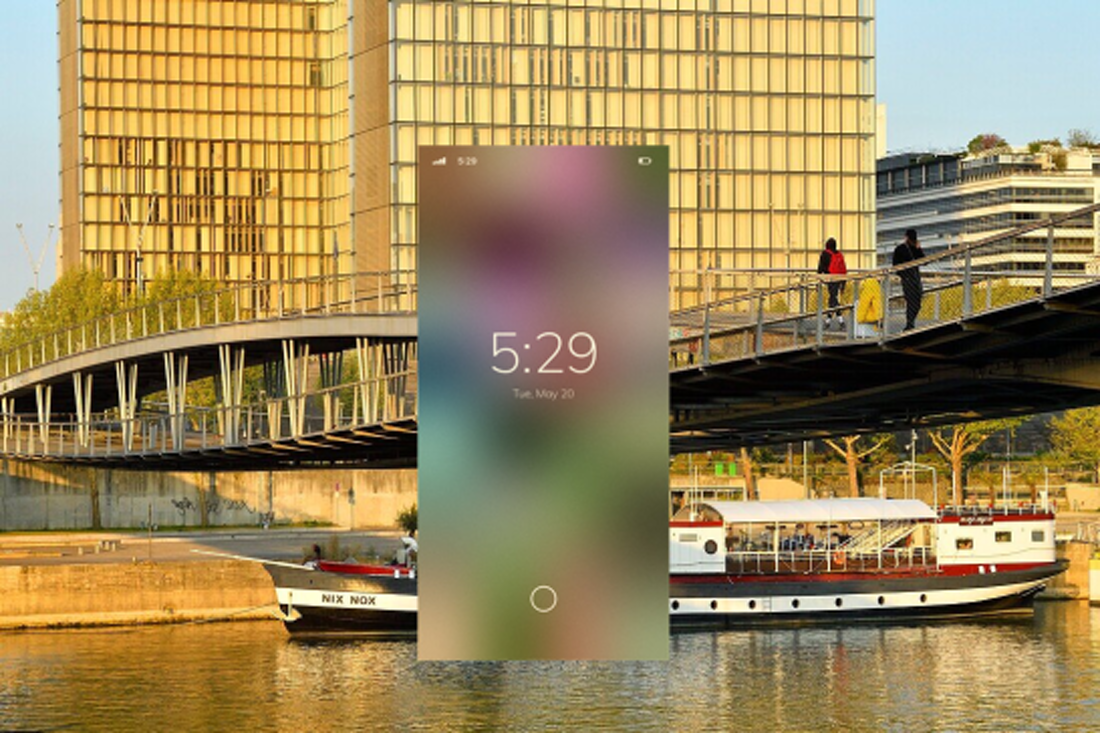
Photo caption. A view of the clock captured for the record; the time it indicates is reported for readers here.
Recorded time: 5:29
